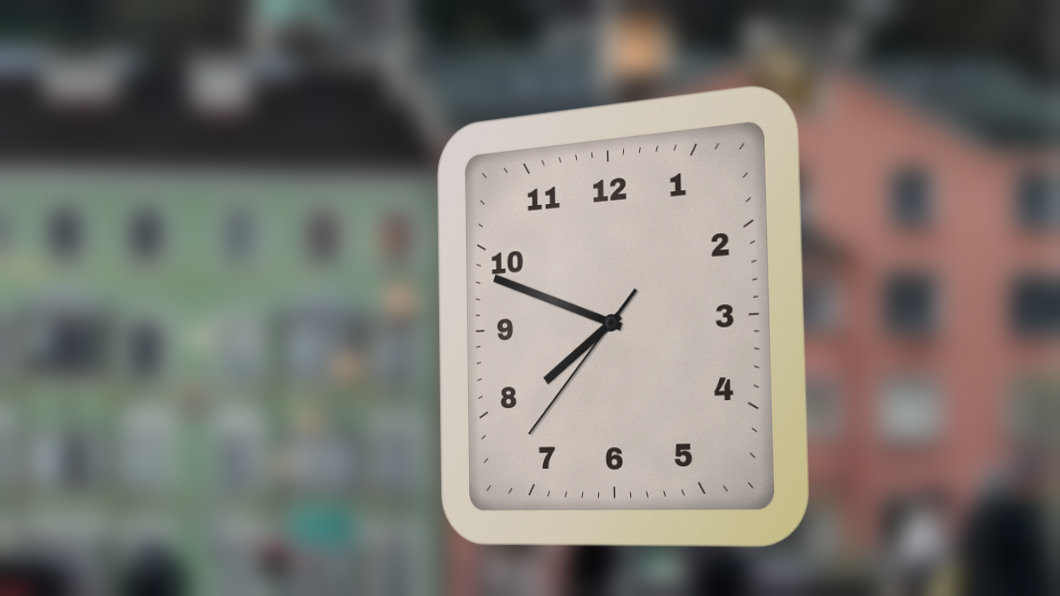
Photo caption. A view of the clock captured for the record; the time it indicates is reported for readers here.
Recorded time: 7:48:37
